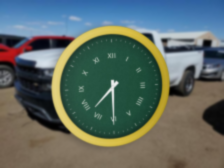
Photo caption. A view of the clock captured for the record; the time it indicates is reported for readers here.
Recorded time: 7:30
